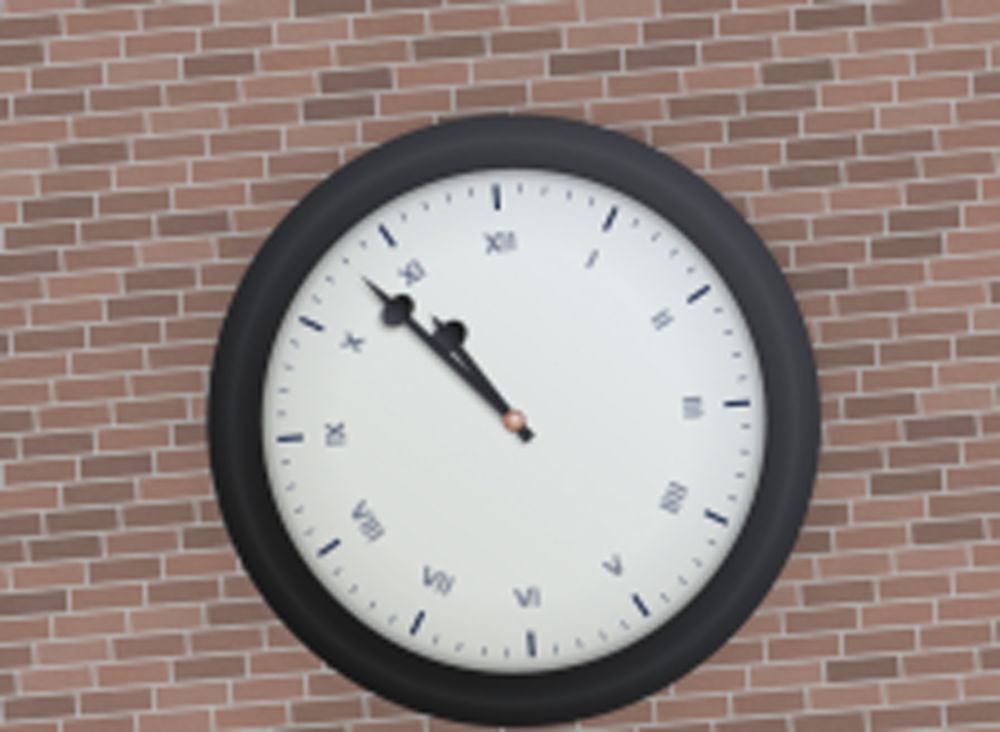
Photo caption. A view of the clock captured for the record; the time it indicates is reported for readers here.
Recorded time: 10:53
